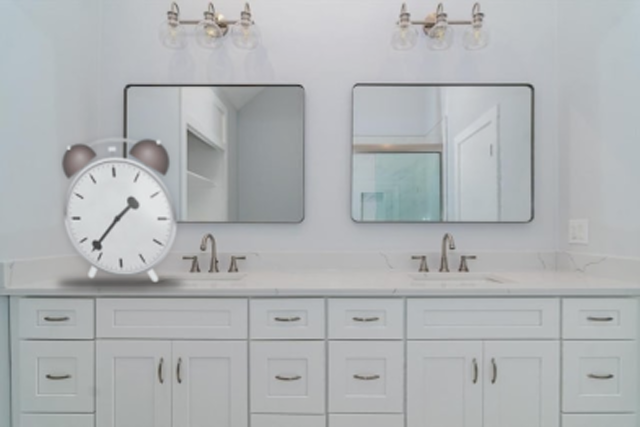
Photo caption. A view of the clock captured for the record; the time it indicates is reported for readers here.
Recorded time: 1:37
